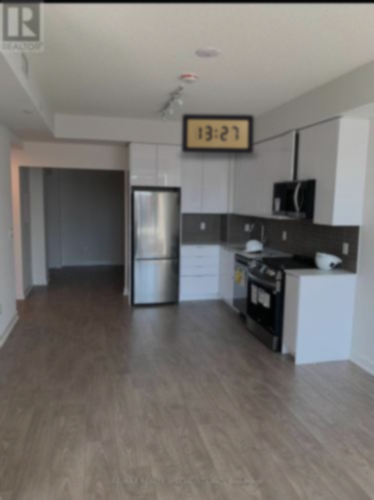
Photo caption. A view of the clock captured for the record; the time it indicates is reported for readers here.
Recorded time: 13:27
